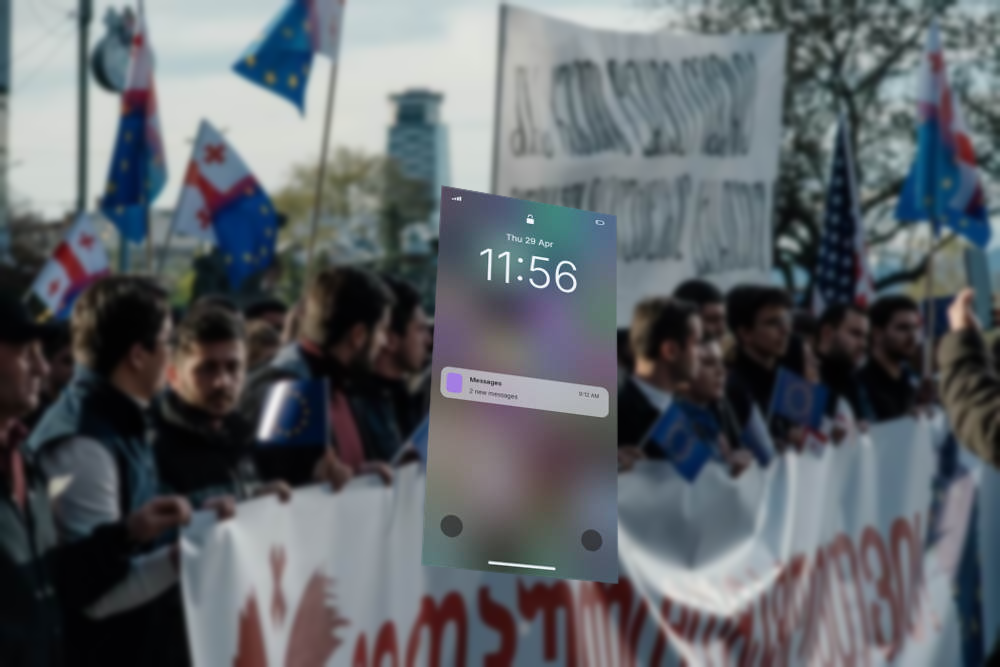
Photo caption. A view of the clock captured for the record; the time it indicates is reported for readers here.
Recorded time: 11:56
